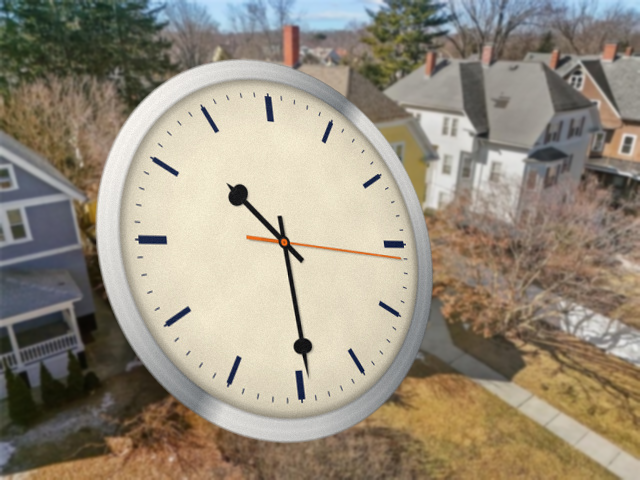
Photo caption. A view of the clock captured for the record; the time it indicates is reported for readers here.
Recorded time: 10:29:16
